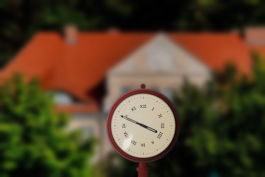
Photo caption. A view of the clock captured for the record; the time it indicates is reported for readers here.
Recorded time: 3:49
